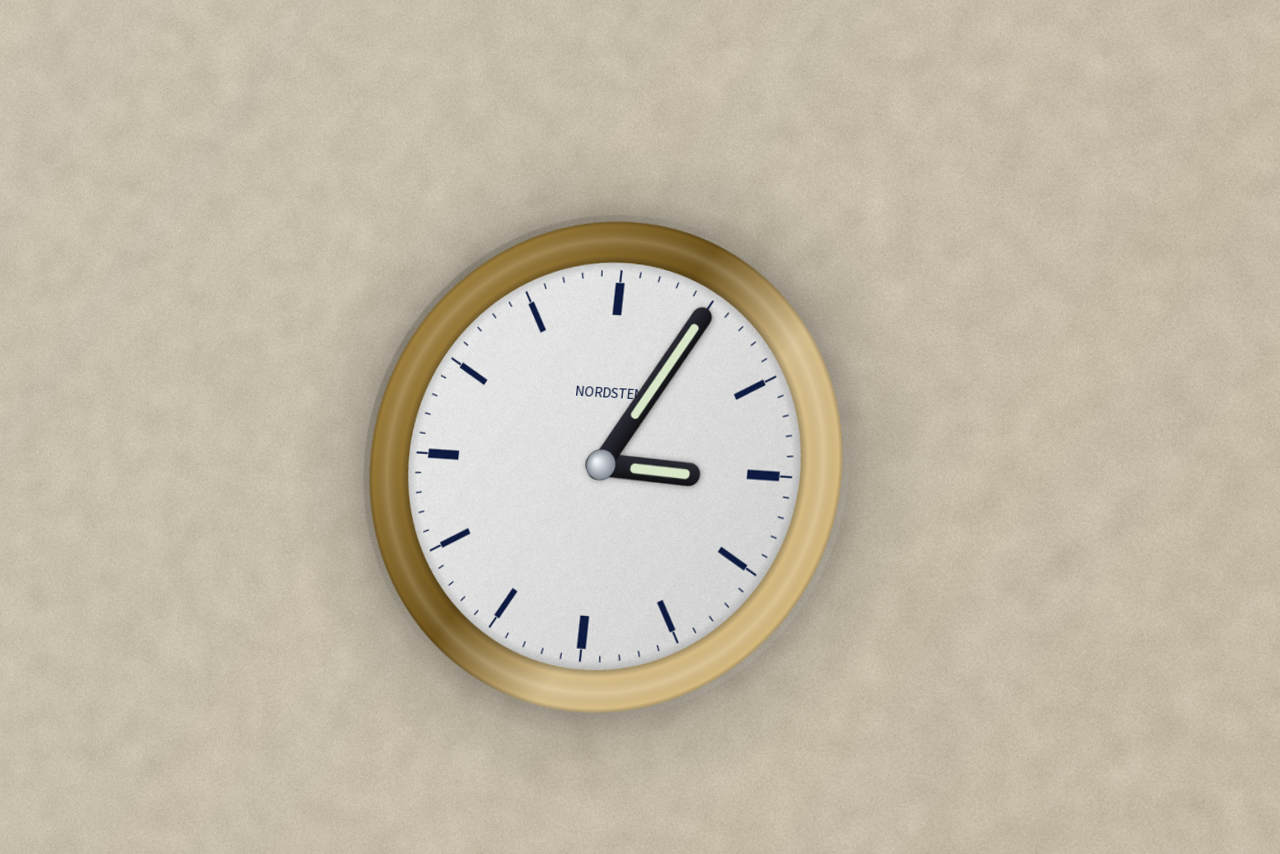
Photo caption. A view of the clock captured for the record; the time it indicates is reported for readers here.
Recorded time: 3:05
